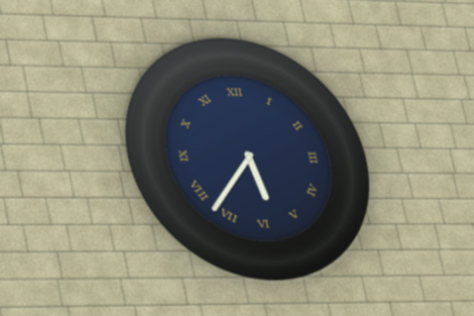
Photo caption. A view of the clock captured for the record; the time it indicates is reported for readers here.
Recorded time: 5:37
